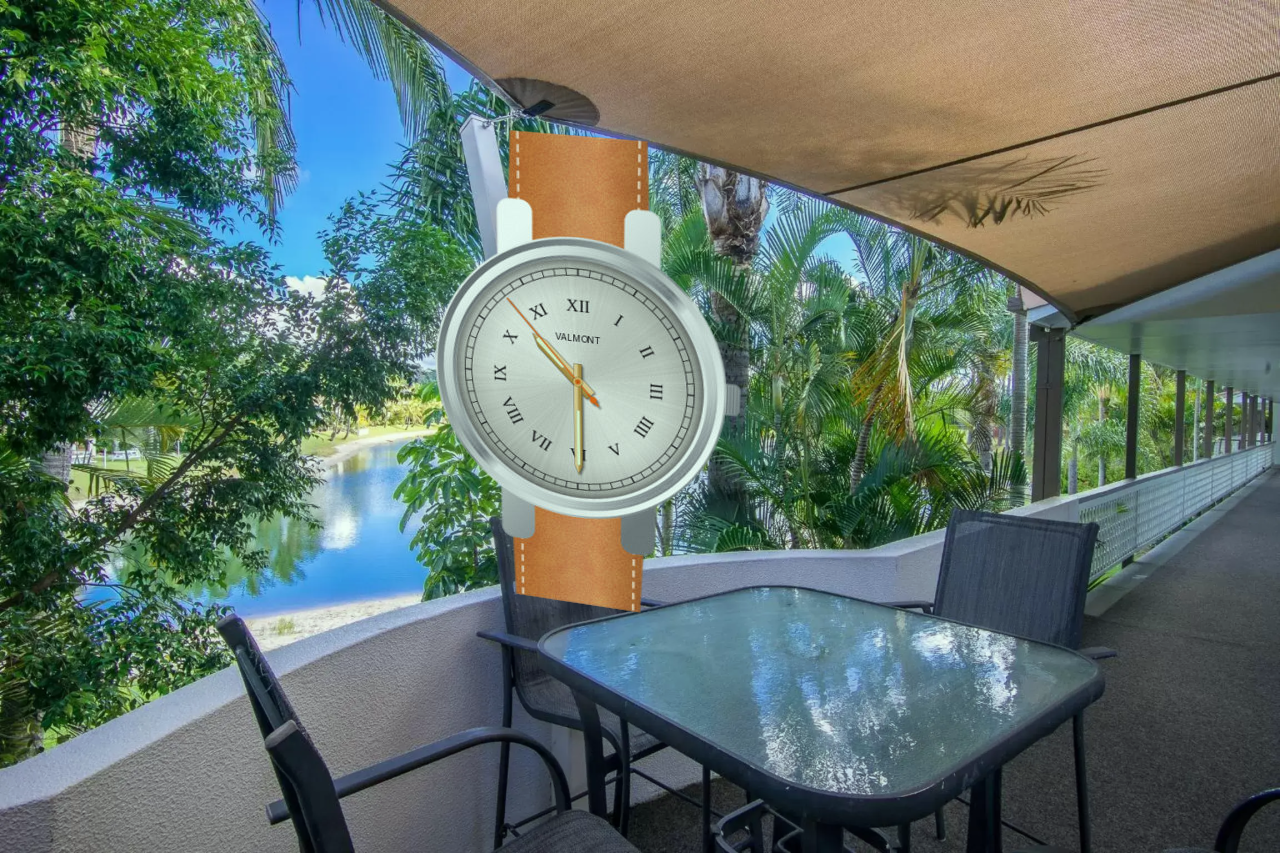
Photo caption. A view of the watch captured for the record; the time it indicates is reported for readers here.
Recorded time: 10:29:53
